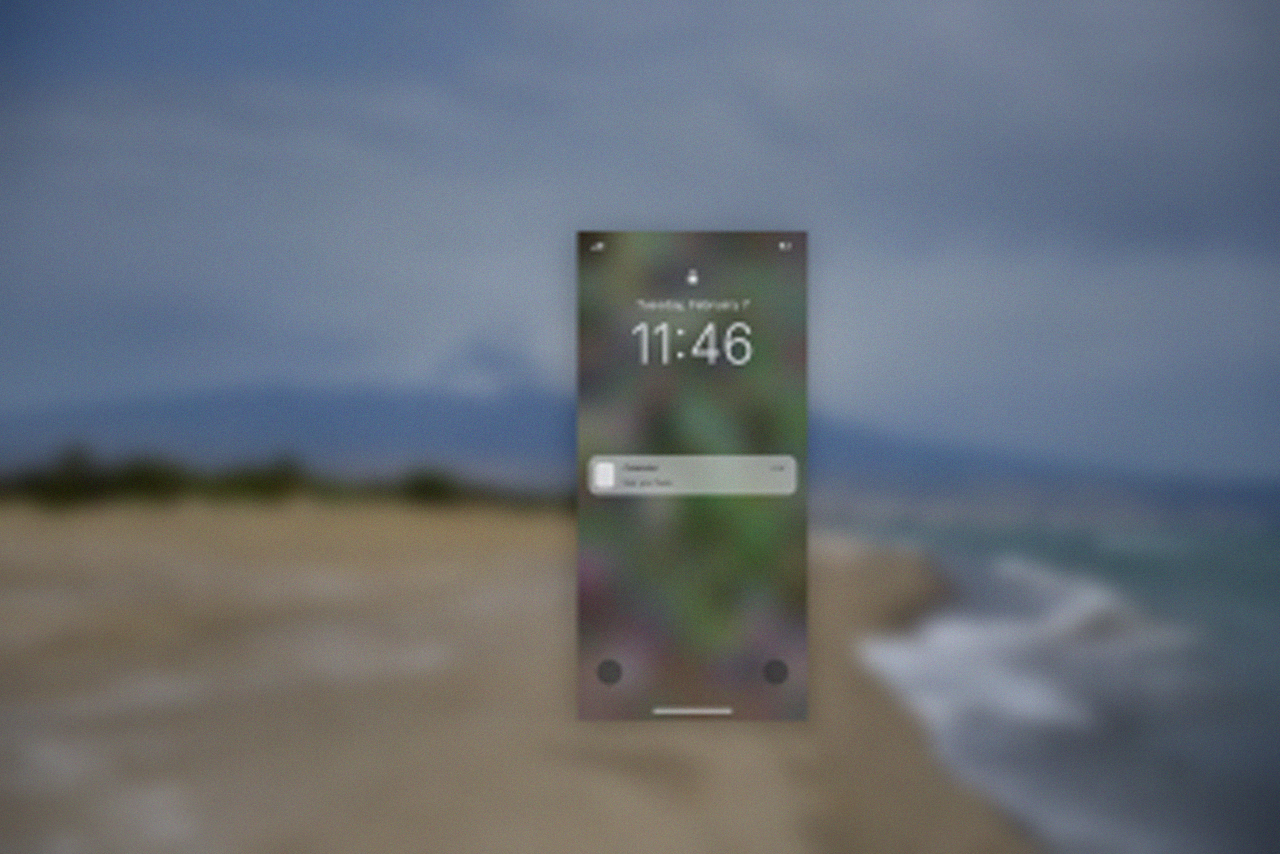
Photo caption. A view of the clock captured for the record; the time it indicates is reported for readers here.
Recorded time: 11:46
